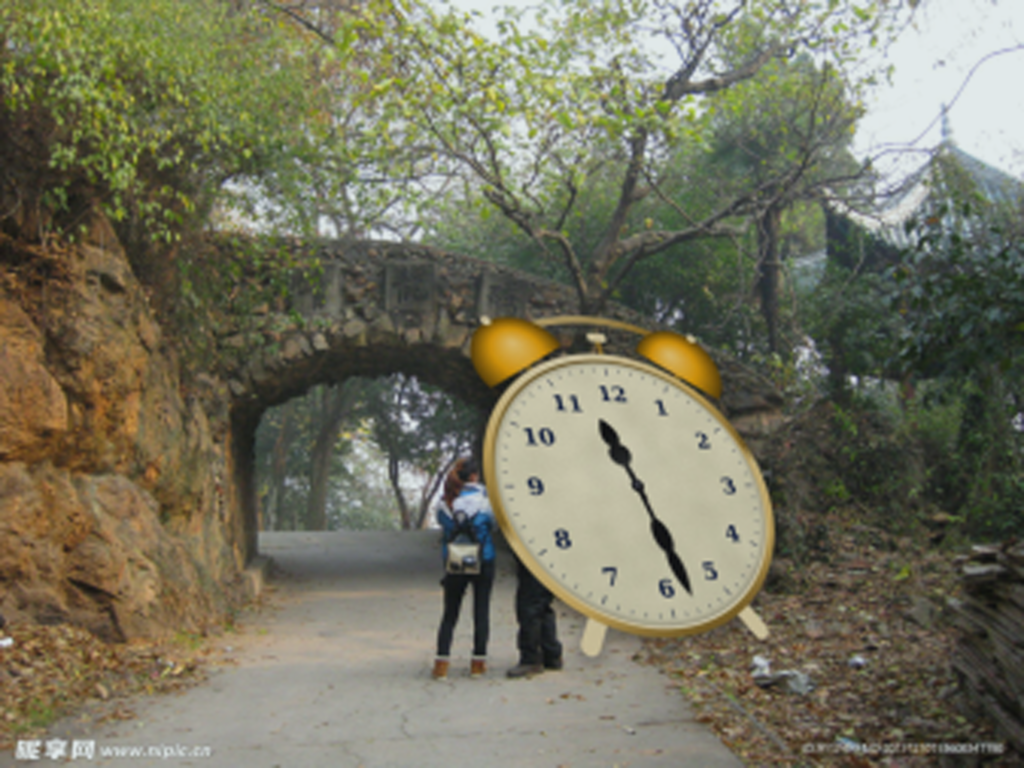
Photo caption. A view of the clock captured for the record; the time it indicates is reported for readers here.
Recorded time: 11:28
